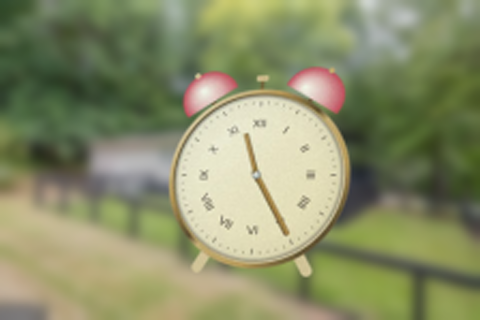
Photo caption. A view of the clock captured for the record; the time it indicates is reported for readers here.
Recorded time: 11:25
